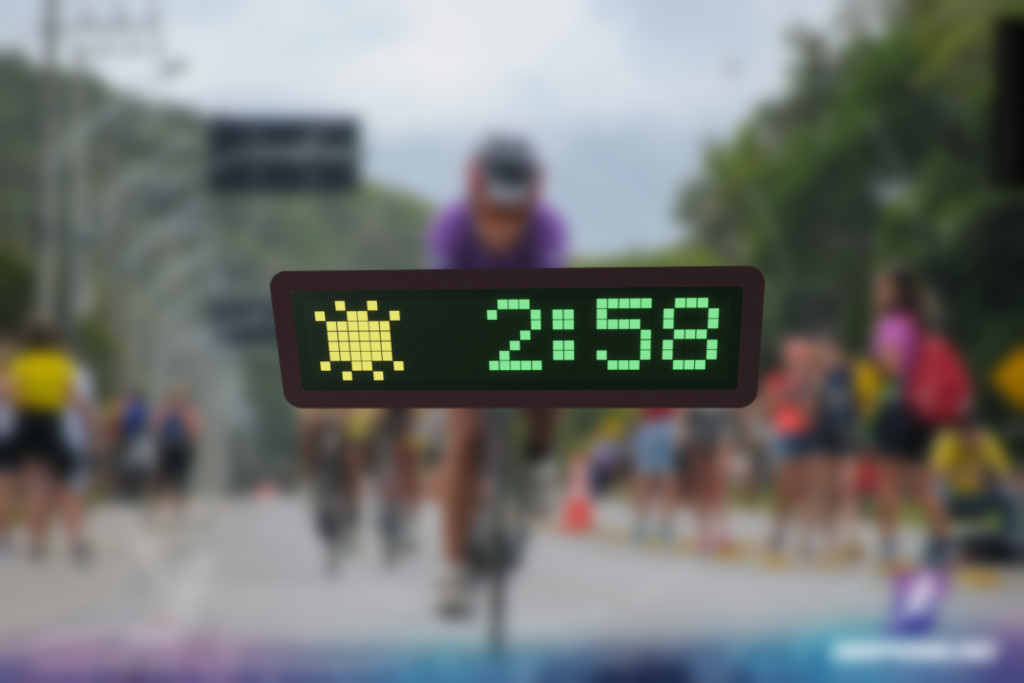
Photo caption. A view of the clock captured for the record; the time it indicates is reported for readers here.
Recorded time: 2:58
